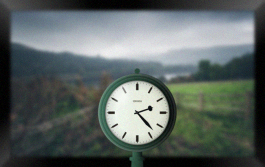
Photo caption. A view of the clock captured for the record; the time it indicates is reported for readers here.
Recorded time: 2:23
